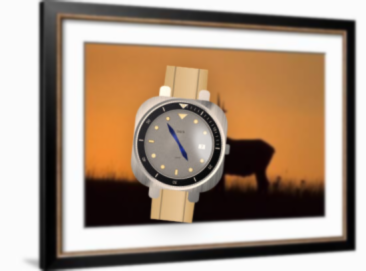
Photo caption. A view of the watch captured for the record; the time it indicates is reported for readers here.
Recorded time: 4:54
